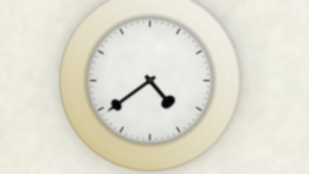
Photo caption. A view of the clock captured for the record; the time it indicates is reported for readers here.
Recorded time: 4:39
